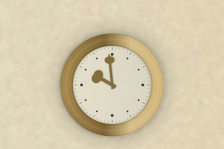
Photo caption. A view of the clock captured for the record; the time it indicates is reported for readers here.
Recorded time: 9:59
